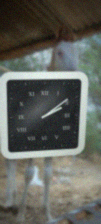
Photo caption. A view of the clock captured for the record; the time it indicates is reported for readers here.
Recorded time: 2:09
